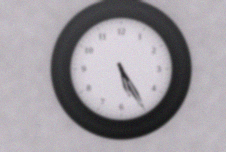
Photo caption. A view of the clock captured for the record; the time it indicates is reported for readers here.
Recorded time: 5:25
